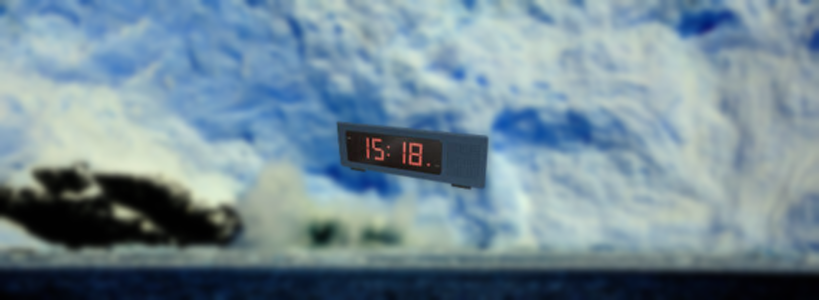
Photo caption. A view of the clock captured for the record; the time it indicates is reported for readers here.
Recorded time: 15:18
